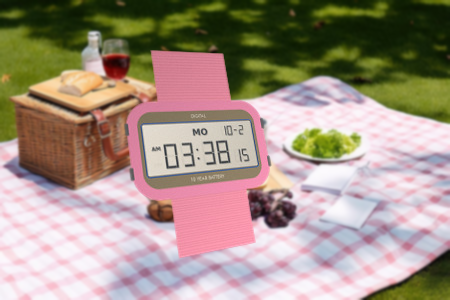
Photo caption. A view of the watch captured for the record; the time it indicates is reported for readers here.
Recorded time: 3:38:15
